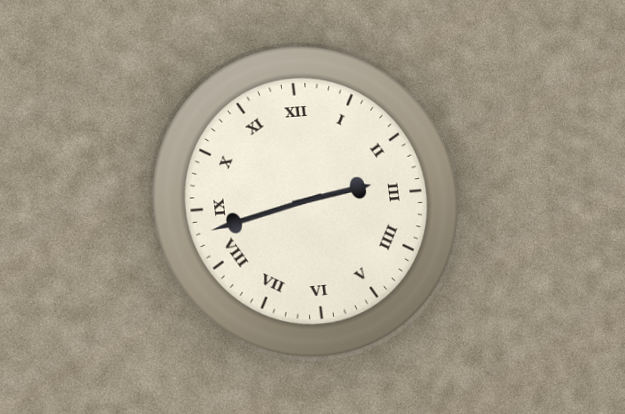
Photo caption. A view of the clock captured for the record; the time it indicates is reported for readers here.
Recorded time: 2:43
